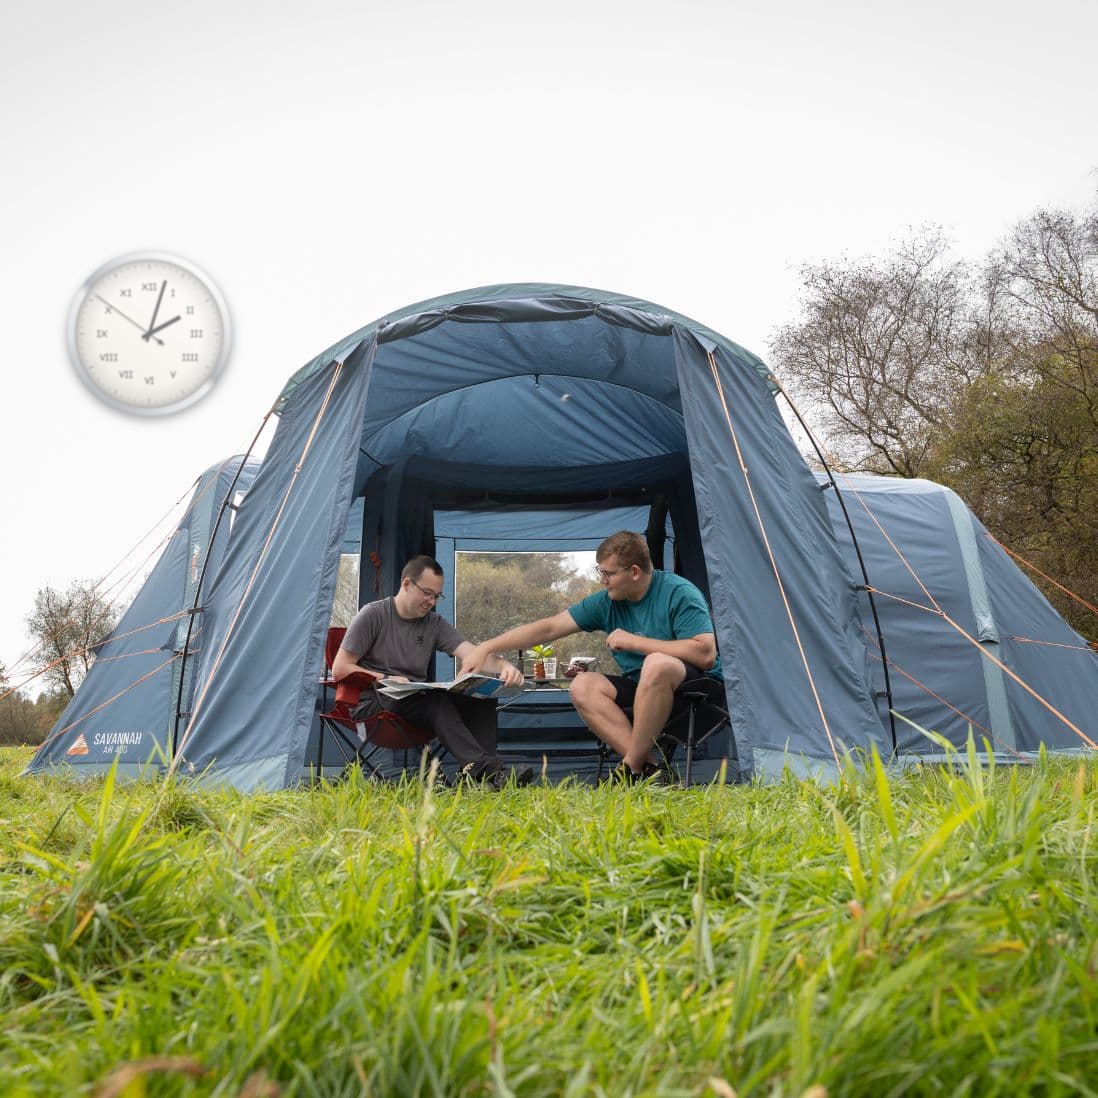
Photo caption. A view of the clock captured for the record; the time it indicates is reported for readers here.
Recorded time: 2:02:51
